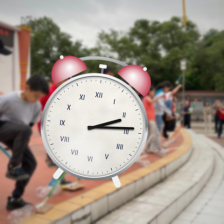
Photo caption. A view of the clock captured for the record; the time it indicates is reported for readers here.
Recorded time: 2:14
